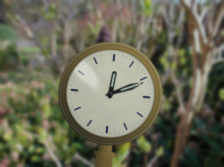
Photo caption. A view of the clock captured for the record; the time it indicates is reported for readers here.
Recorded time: 12:11
